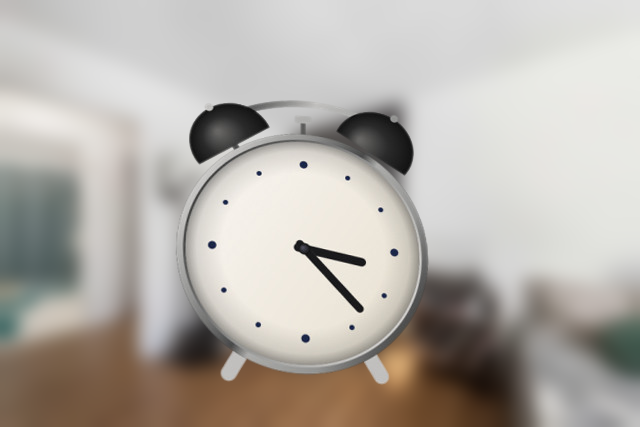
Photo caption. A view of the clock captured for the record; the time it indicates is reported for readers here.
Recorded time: 3:23
